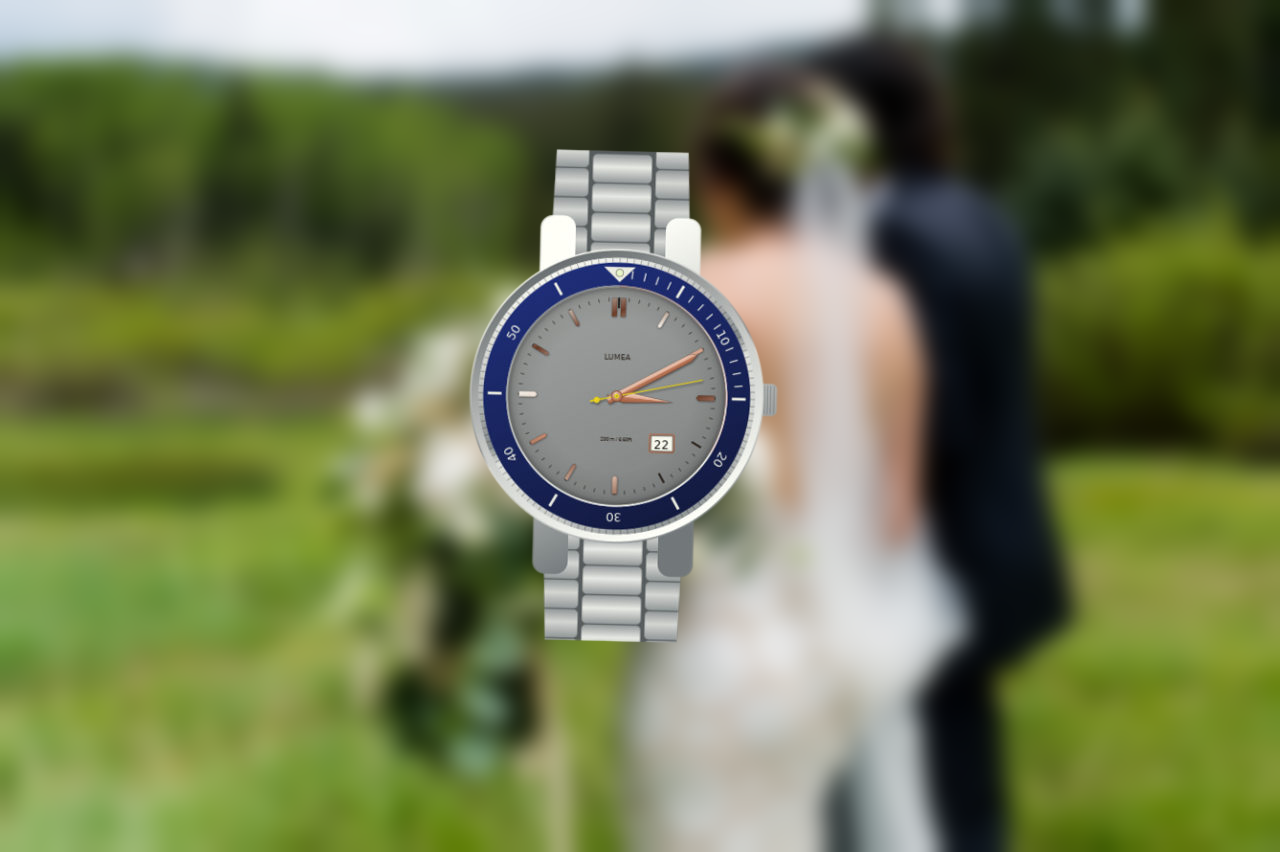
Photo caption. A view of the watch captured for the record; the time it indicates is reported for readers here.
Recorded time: 3:10:13
